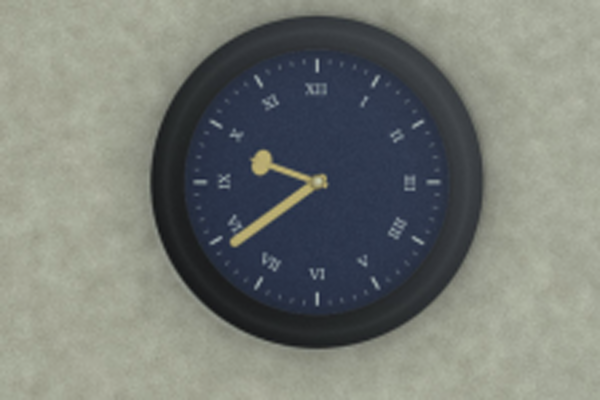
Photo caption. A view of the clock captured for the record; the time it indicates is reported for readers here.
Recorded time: 9:39
